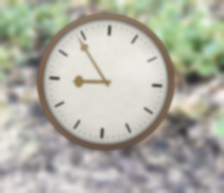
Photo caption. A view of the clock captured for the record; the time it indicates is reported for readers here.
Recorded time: 8:54
